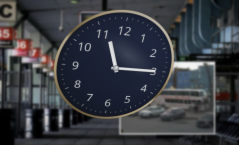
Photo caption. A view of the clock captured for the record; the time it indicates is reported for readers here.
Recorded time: 11:15
